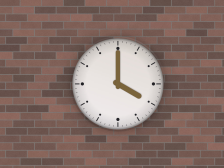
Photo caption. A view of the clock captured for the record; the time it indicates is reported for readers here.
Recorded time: 4:00
